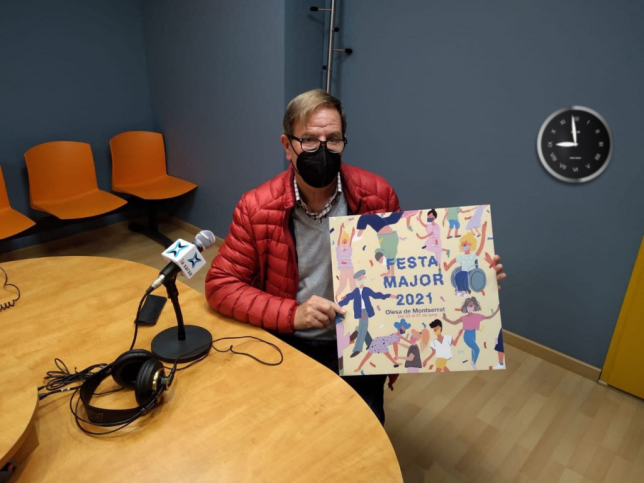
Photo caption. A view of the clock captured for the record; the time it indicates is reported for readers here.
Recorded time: 8:59
